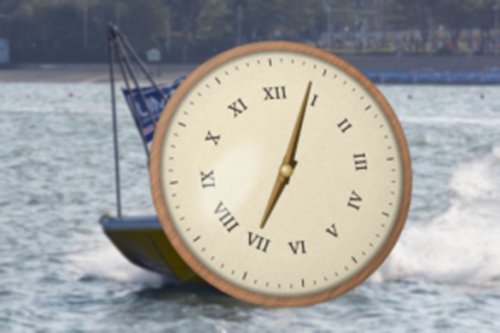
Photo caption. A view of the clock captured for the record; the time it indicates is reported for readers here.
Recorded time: 7:04
